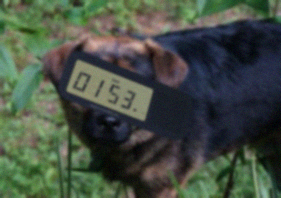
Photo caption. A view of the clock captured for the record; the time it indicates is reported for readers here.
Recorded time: 1:53
